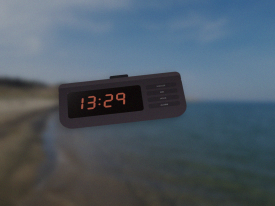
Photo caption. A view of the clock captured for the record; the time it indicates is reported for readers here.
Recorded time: 13:29
